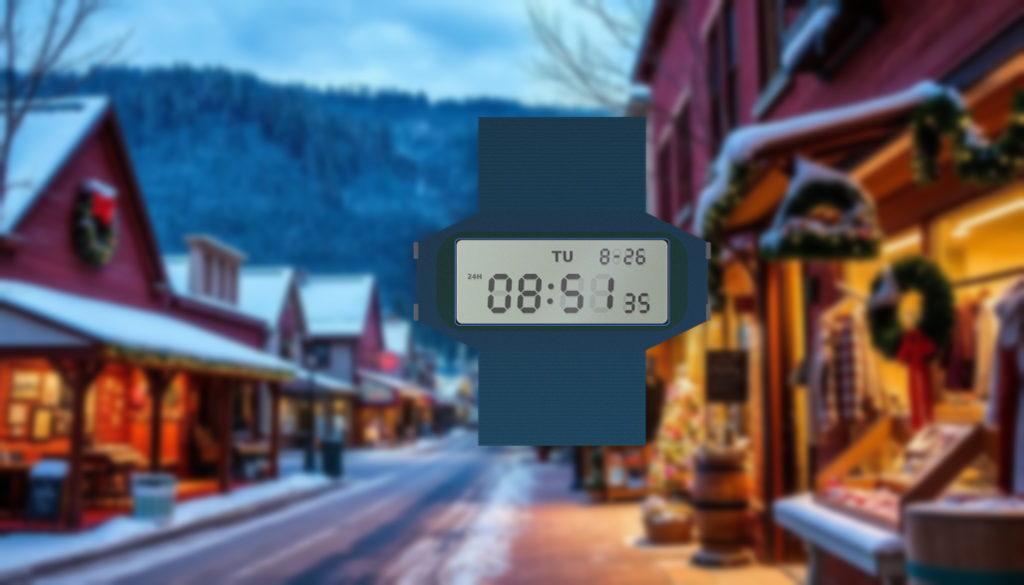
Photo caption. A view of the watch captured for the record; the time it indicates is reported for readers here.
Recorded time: 8:51:35
